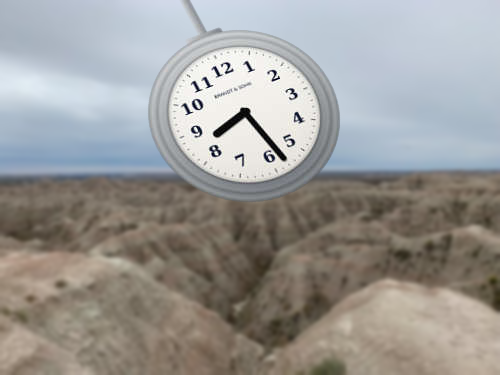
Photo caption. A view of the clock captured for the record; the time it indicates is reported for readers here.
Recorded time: 8:28
